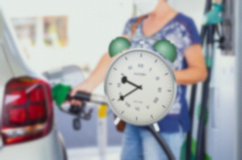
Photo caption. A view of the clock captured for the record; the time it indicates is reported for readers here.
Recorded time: 9:39
